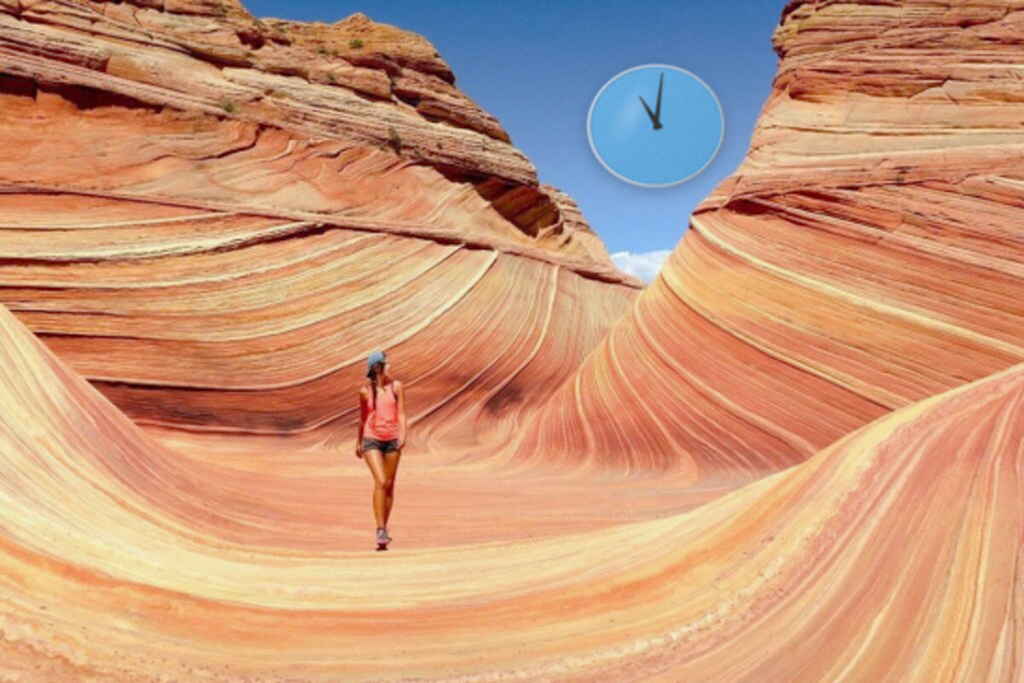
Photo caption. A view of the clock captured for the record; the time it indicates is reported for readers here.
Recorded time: 11:01
